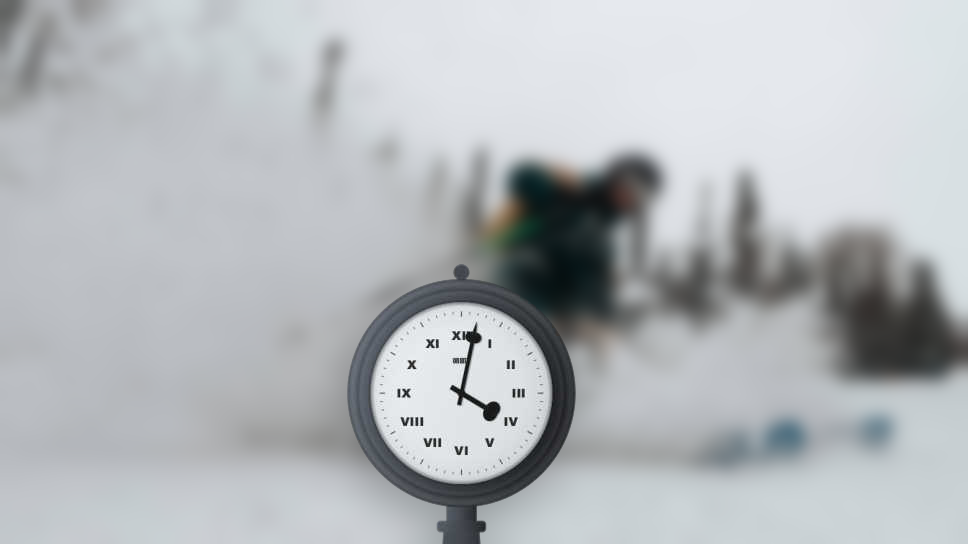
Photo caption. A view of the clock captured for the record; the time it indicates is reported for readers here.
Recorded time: 4:02
